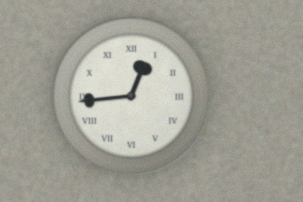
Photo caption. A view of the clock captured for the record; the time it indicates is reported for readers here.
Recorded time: 12:44
